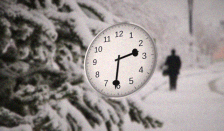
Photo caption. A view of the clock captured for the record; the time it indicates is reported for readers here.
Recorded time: 2:31
